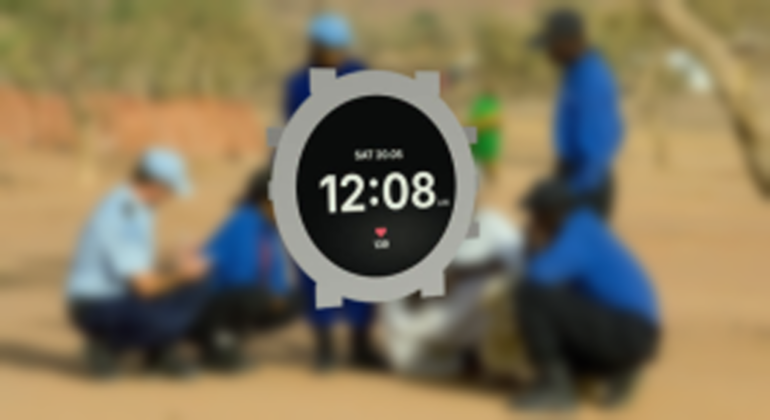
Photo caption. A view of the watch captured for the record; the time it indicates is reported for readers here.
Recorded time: 12:08
